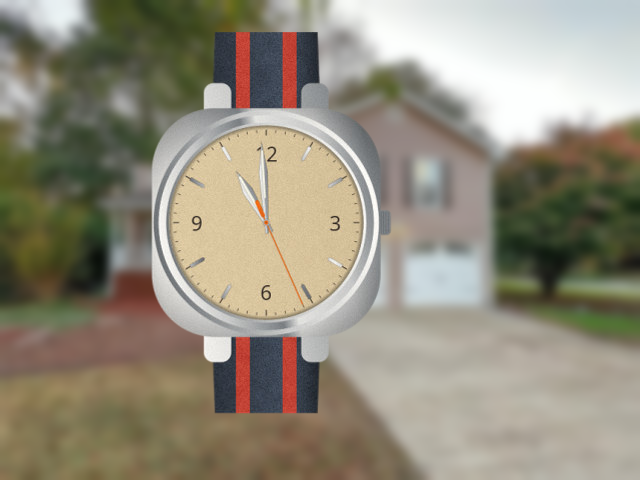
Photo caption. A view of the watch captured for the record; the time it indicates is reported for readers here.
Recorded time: 10:59:26
